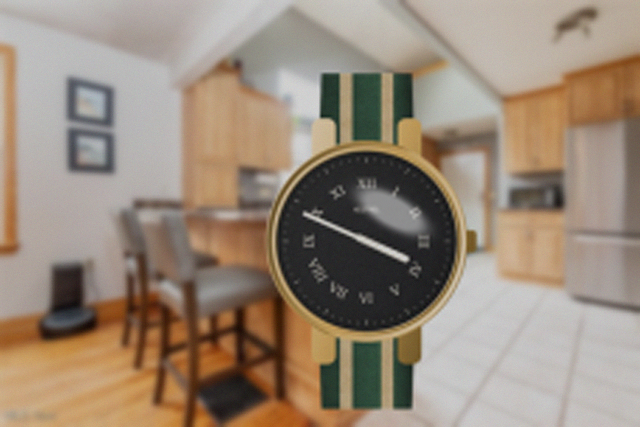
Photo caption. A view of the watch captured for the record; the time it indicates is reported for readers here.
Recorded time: 3:49
